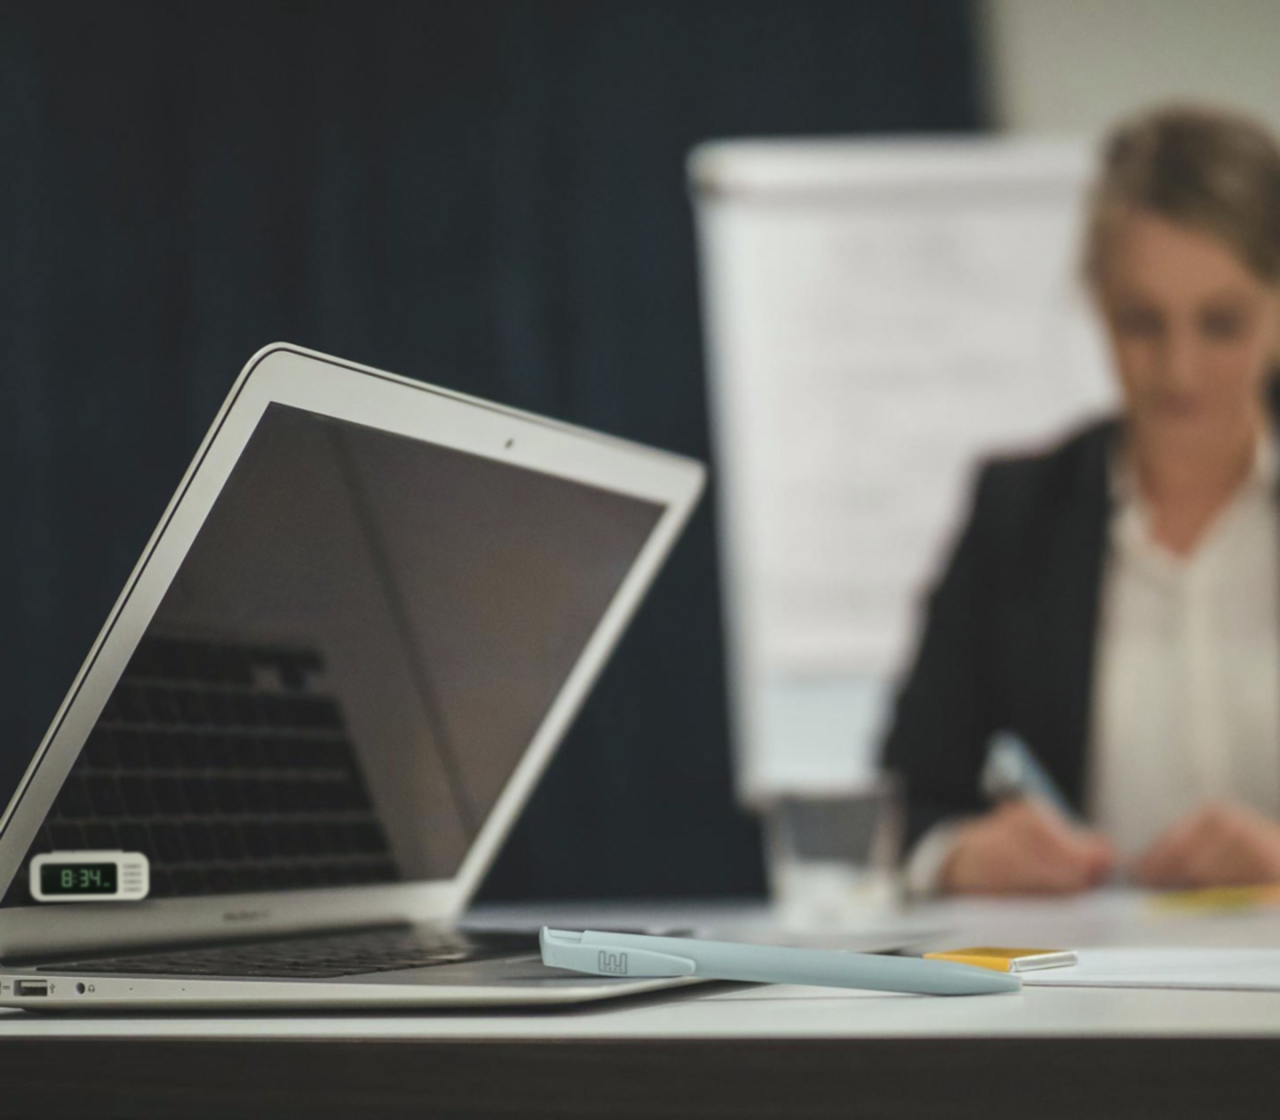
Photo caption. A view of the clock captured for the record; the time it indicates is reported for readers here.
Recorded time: 8:34
